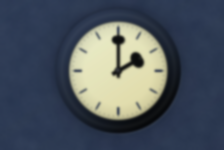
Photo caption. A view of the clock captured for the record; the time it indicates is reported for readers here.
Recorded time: 2:00
